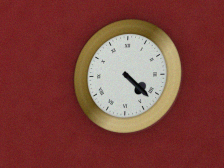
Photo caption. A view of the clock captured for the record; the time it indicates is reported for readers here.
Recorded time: 4:22
